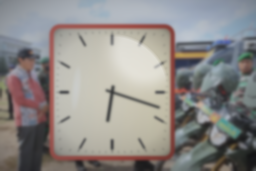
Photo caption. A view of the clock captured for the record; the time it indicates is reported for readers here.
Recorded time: 6:18
